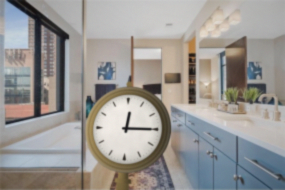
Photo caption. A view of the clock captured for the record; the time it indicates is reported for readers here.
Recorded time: 12:15
